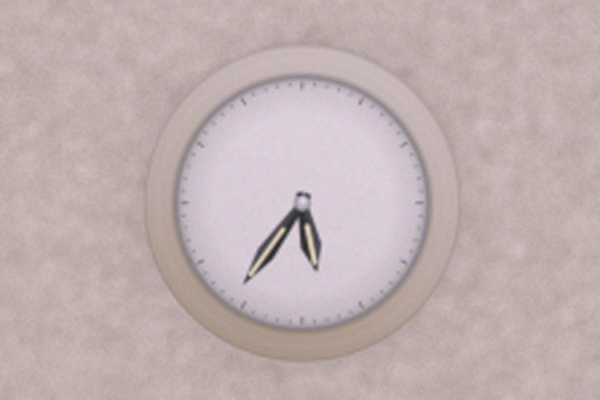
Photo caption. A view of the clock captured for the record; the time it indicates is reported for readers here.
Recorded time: 5:36
